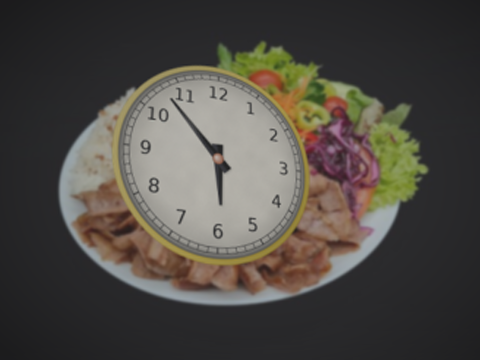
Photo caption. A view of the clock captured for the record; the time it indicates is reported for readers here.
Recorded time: 5:53
